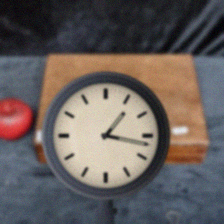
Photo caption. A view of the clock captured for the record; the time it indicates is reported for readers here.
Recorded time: 1:17
